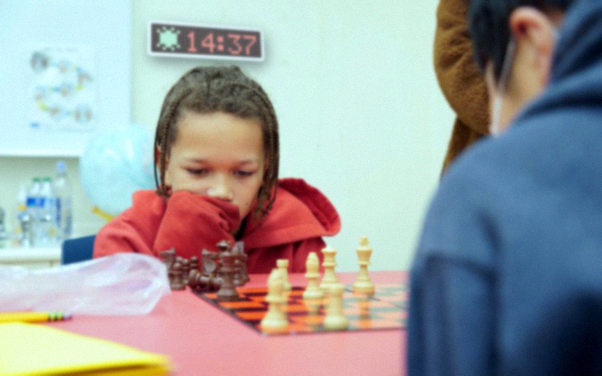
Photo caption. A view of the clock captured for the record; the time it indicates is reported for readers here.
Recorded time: 14:37
